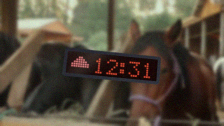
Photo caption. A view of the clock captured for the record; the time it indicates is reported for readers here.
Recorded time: 12:31
